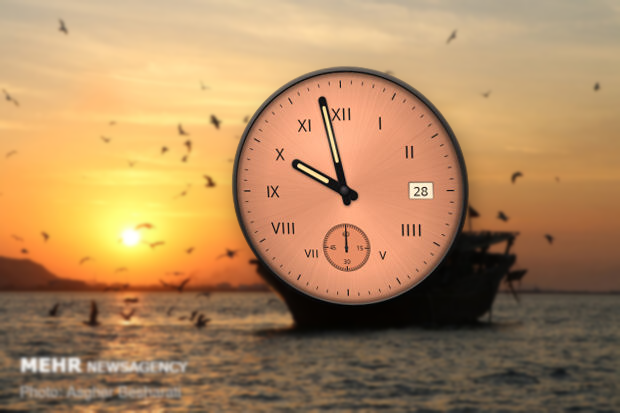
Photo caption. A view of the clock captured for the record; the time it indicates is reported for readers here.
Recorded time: 9:58
